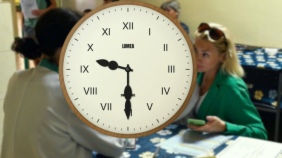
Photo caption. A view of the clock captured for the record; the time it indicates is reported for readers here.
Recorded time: 9:30
